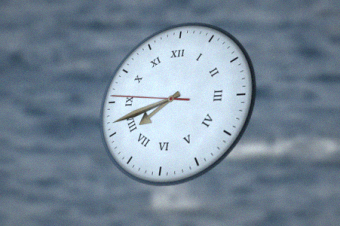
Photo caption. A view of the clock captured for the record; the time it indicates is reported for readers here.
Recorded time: 7:41:46
